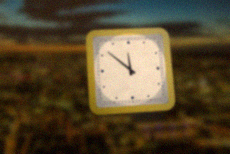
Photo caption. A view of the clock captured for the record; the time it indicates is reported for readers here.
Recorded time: 11:52
